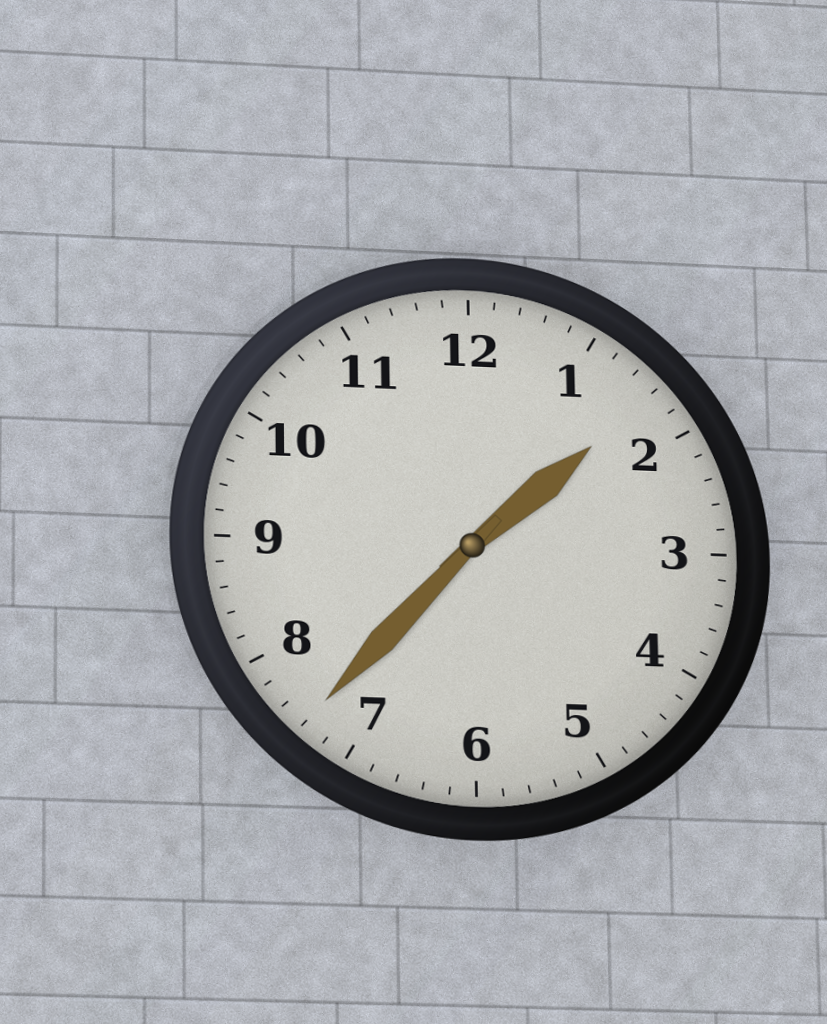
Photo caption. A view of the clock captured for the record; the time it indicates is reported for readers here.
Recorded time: 1:37
